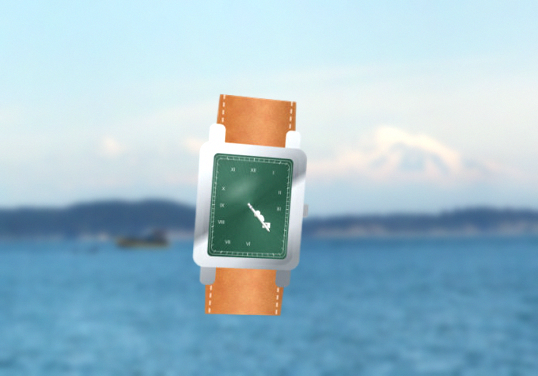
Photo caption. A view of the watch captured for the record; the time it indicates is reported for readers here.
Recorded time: 4:23
